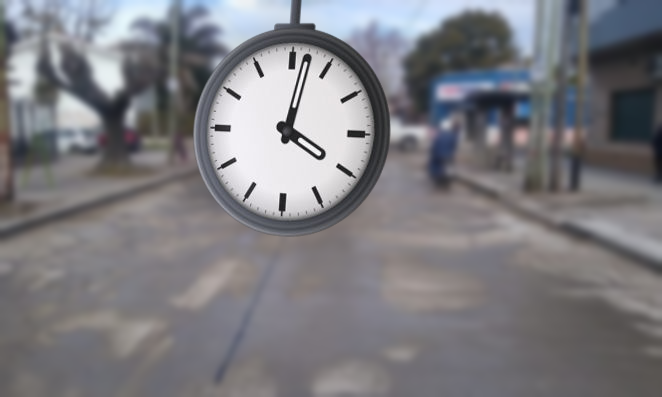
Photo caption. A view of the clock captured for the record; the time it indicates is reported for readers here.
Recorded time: 4:02
